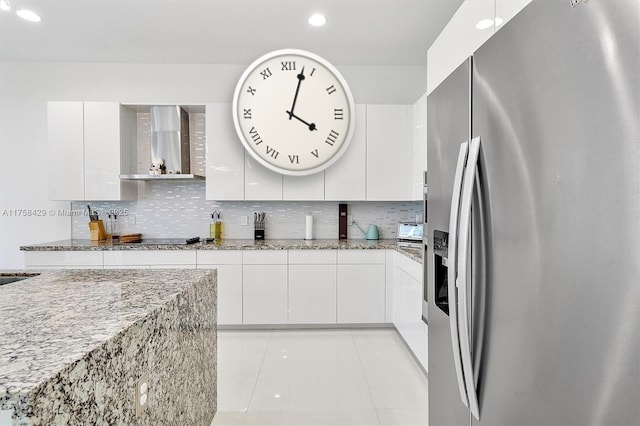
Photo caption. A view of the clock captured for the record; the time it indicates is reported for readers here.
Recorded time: 4:03
